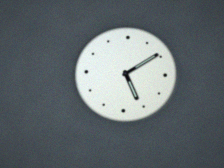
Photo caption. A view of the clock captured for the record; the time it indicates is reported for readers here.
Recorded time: 5:09
